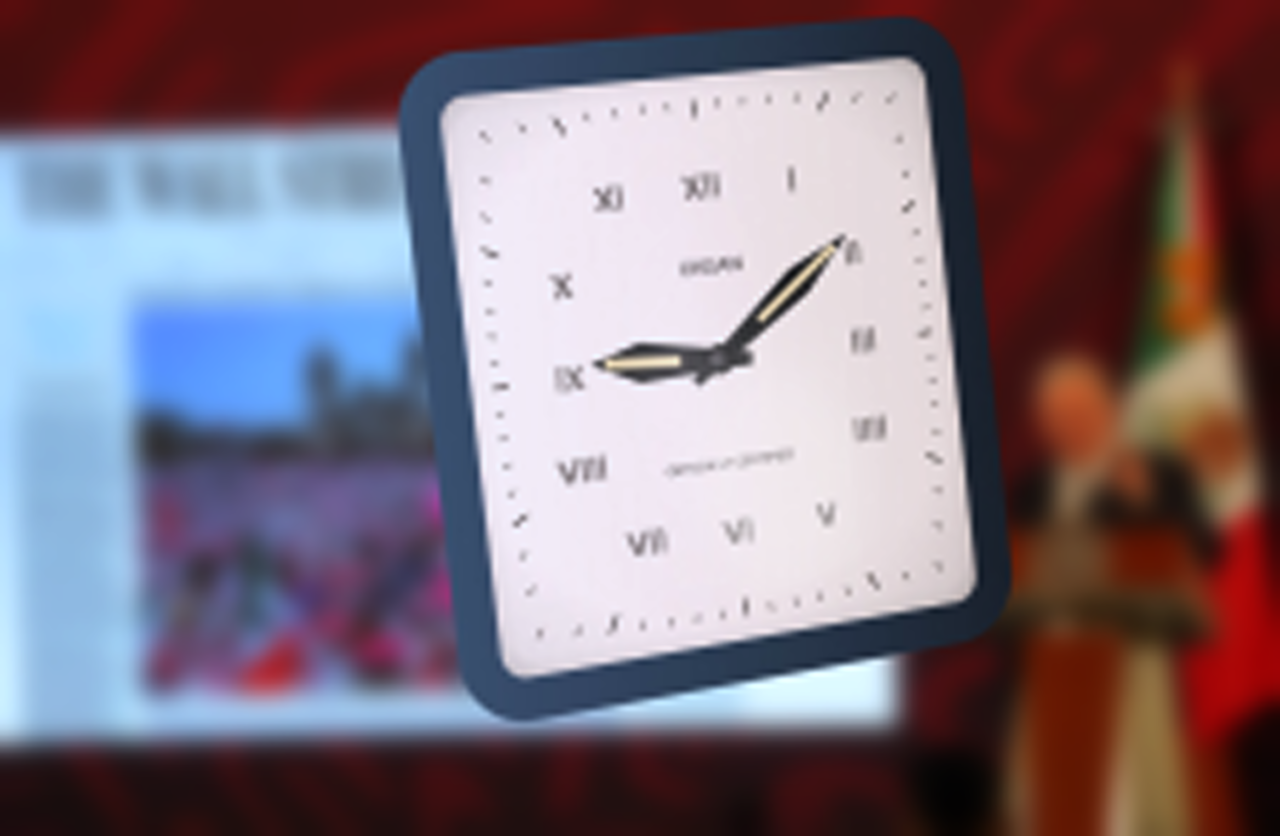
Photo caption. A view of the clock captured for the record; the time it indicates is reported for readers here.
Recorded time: 9:09
